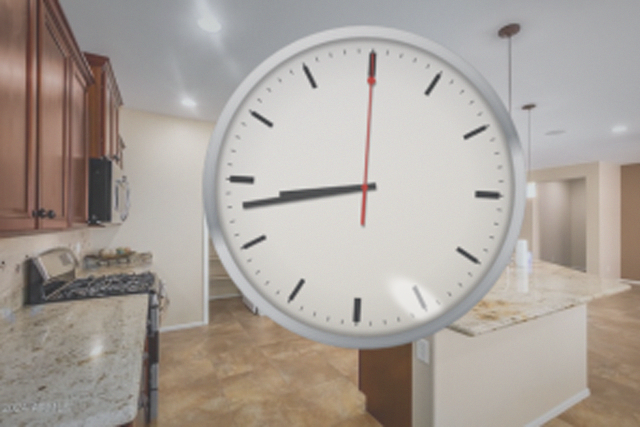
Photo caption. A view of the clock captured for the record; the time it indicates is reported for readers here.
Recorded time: 8:43:00
